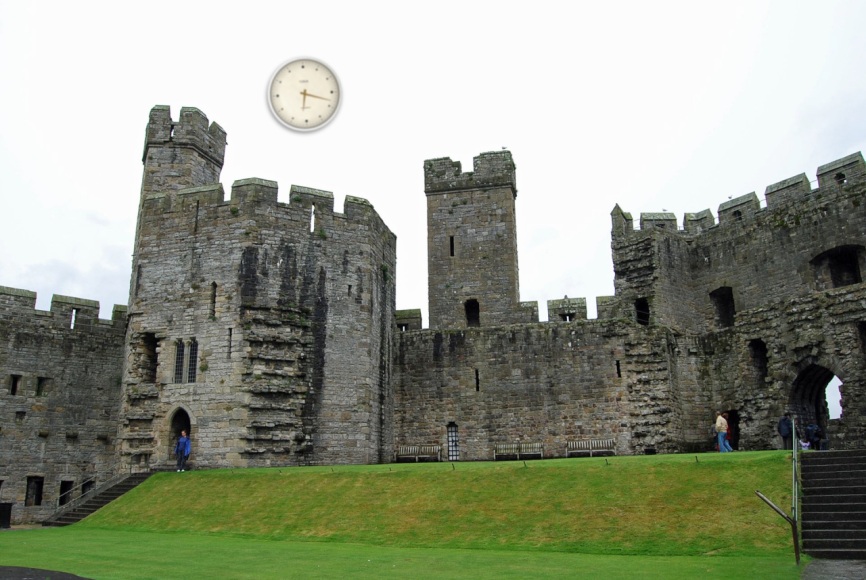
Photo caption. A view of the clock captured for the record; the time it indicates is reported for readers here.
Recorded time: 6:18
